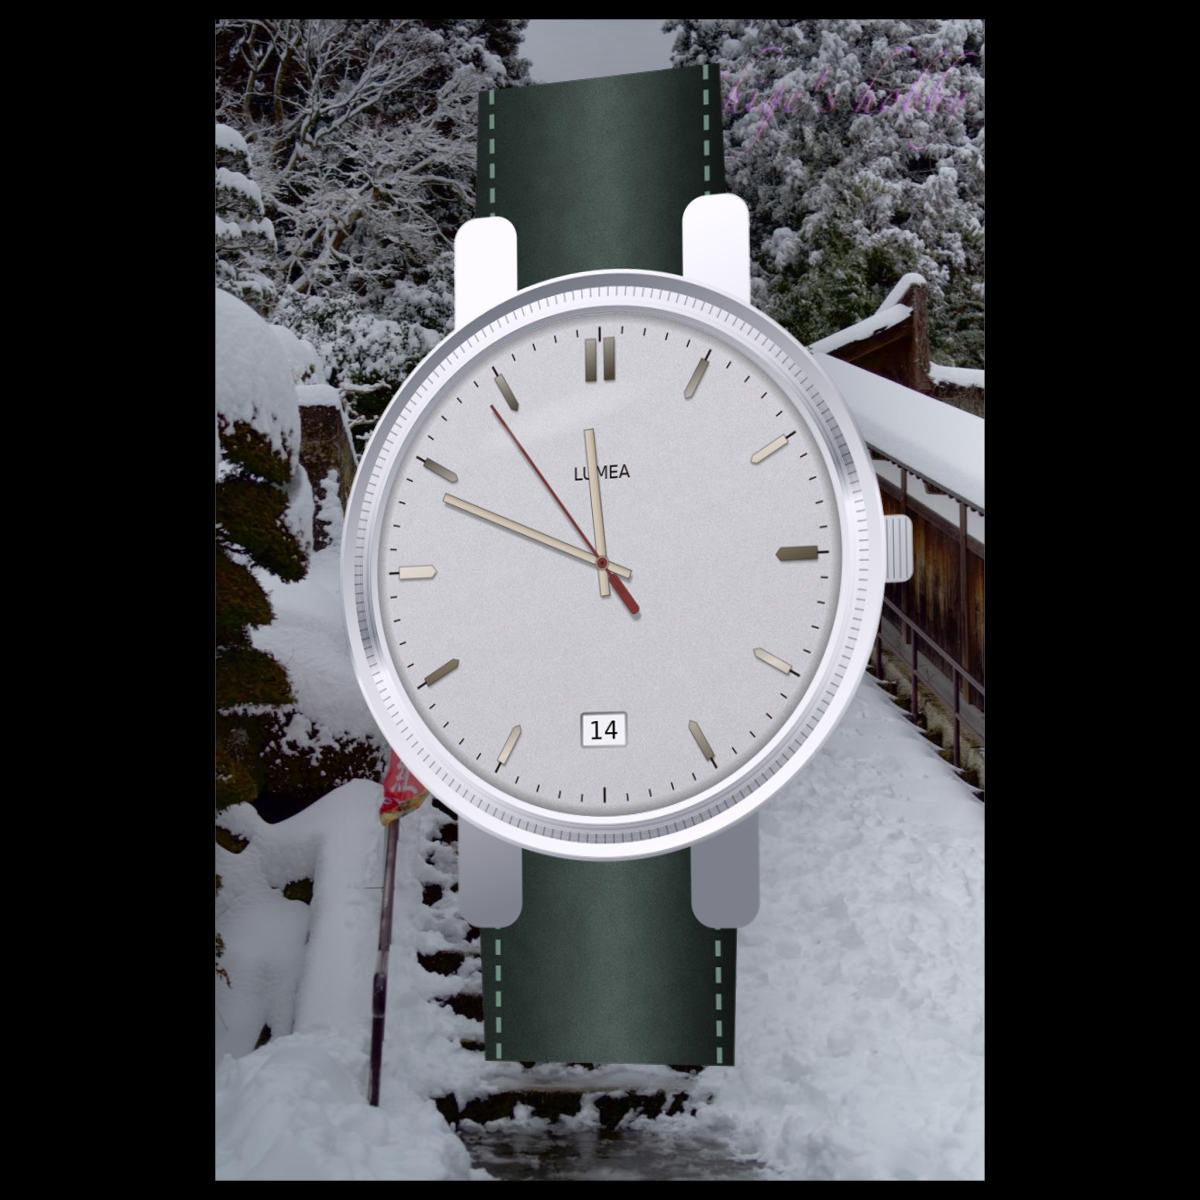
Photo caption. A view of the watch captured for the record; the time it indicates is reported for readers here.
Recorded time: 11:48:54
